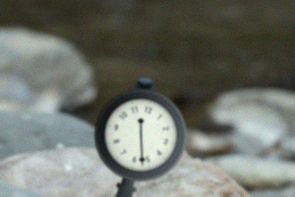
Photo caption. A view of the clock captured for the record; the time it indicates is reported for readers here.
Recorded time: 11:27
